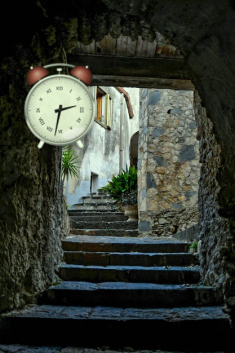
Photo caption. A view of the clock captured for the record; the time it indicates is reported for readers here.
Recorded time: 2:32
